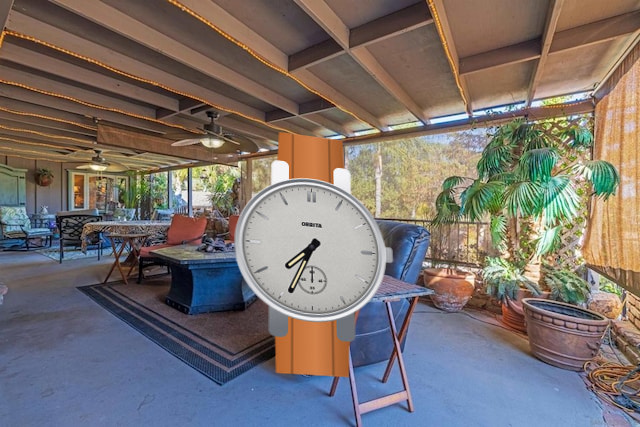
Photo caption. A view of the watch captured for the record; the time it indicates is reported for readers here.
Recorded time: 7:34
